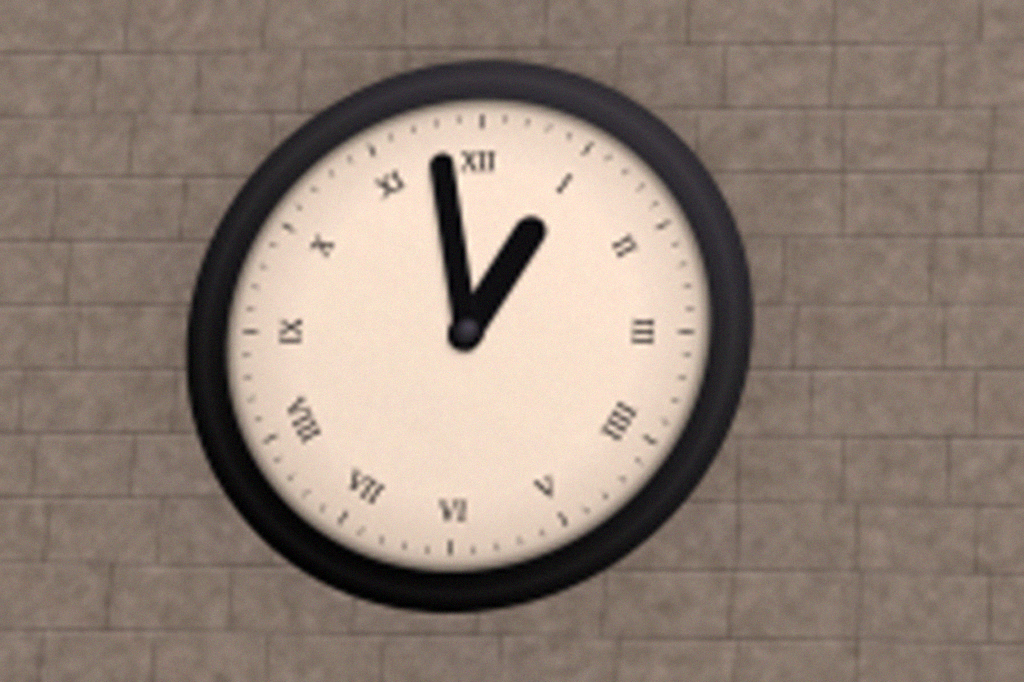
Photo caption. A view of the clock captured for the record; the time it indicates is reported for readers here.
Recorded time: 12:58
